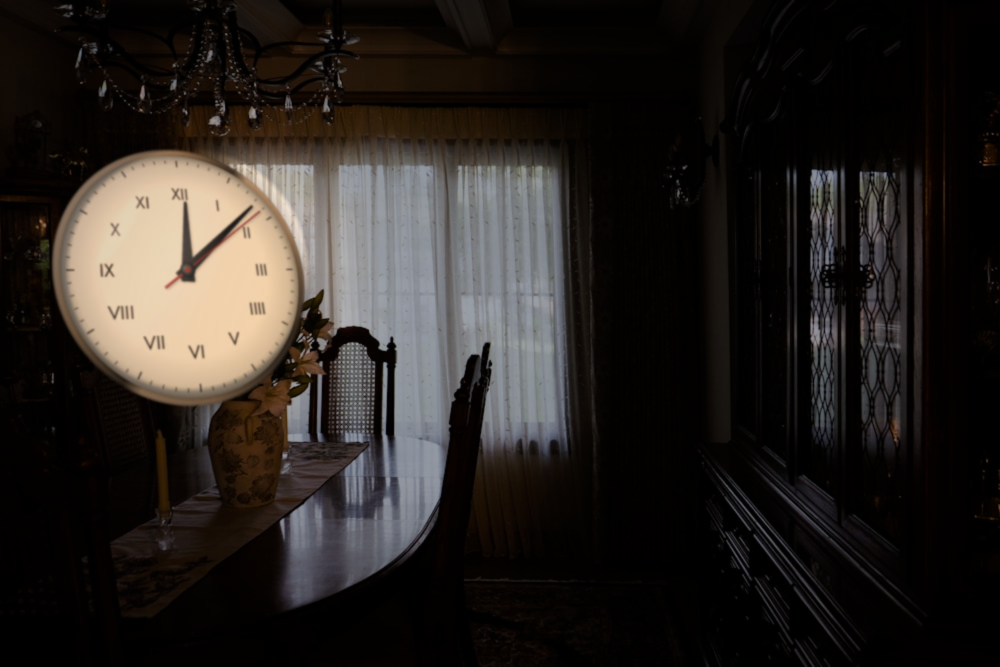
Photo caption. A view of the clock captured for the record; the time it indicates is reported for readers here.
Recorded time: 12:08:09
